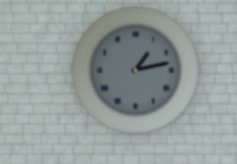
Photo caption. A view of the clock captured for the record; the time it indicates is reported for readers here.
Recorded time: 1:13
